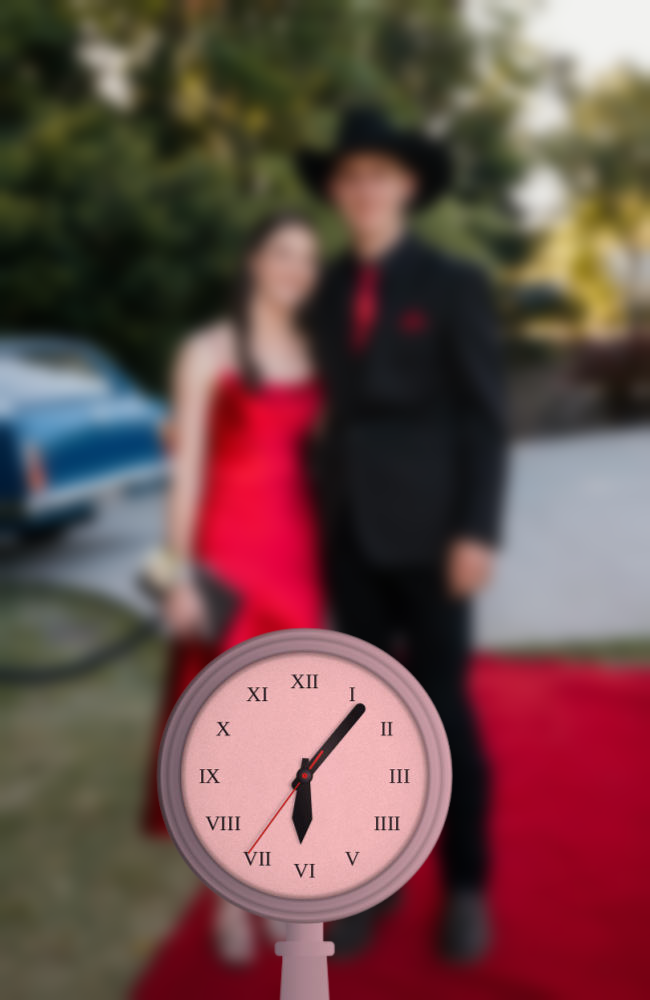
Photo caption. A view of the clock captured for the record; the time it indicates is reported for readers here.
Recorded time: 6:06:36
